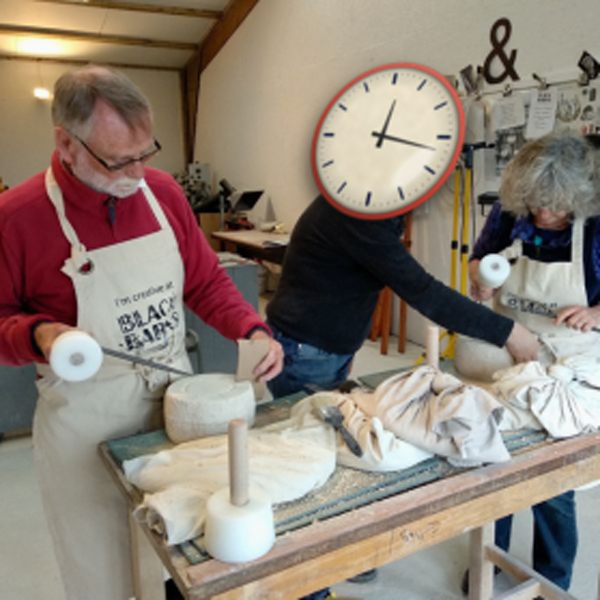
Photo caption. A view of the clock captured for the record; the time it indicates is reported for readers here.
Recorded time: 12:17
